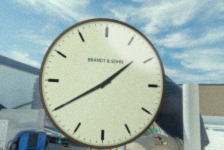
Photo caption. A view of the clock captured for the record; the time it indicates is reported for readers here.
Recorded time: 1:40
